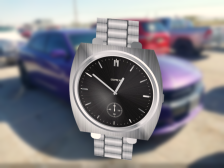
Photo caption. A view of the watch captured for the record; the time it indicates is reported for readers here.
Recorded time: 12:51
